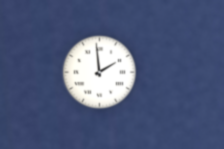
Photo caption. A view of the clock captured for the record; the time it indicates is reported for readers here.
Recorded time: 1:59
